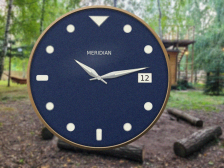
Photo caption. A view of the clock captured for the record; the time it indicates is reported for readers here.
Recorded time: 10:13
